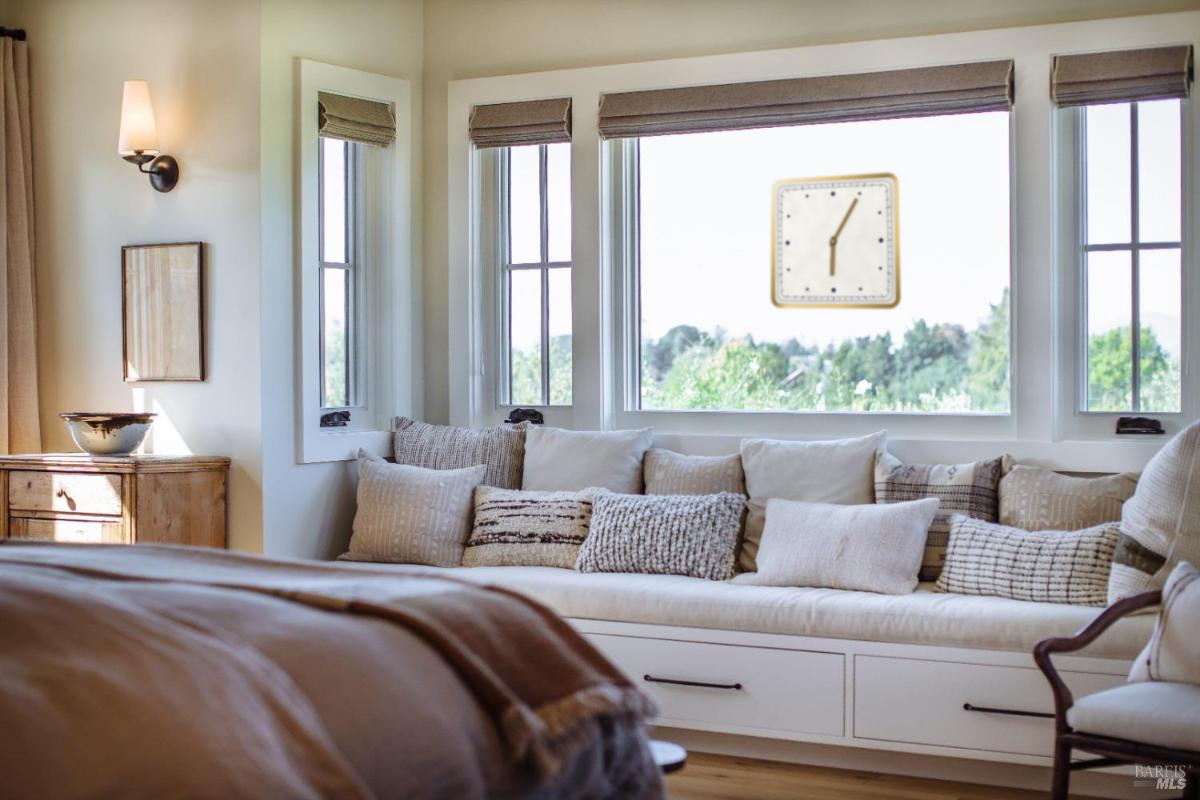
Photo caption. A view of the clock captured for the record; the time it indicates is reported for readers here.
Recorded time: 6:05
